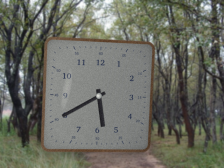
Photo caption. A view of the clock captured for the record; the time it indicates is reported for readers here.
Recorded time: 5:40
